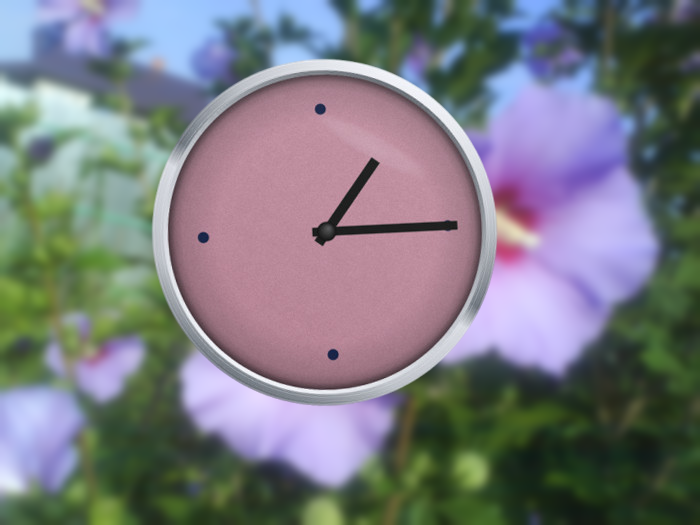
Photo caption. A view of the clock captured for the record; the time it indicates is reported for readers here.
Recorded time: 1:15
